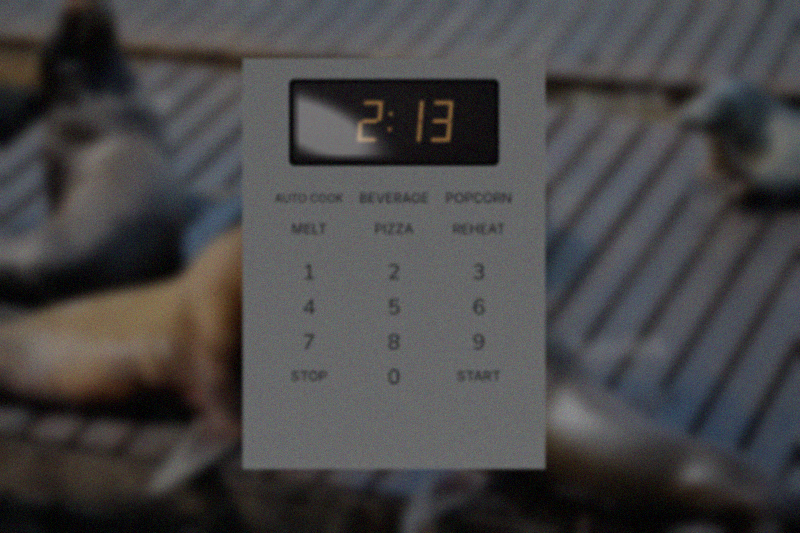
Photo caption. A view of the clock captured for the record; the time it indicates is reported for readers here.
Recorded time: 2:13
